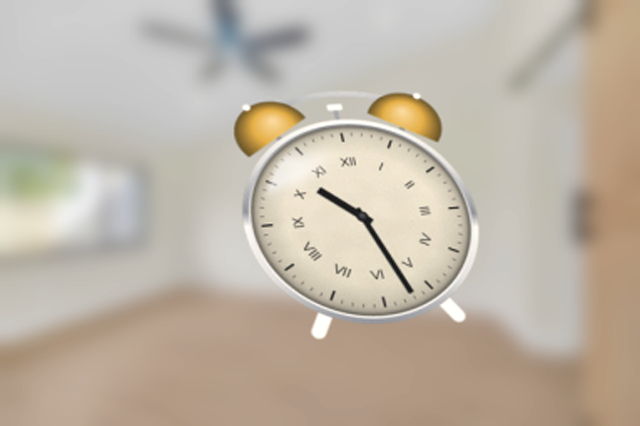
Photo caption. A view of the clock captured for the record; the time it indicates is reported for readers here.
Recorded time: 10:27
